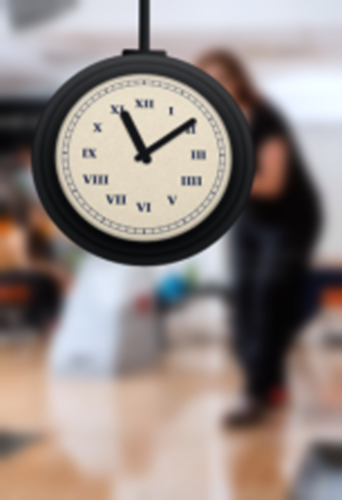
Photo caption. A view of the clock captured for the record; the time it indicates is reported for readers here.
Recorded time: 11:09
